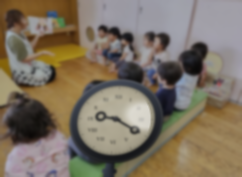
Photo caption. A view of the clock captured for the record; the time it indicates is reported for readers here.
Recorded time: 9:20
